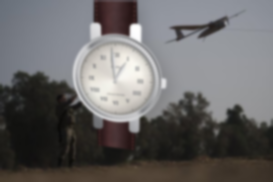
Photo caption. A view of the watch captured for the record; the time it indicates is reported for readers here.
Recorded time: 12:59
